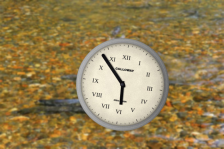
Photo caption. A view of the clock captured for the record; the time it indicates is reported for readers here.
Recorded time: 5:53
